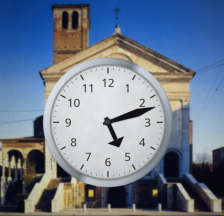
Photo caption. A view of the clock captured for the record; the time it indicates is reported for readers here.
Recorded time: 5:12
